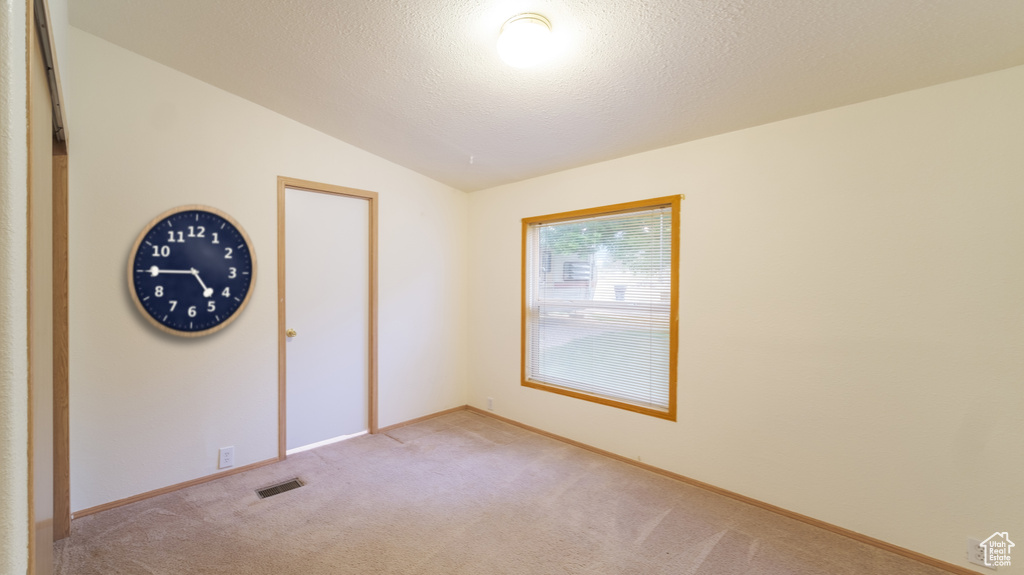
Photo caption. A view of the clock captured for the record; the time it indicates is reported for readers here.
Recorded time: 4:45
